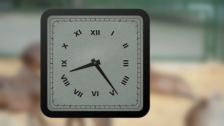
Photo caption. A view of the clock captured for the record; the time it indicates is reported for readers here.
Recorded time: 8:24
